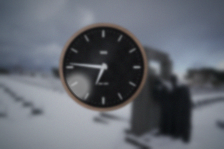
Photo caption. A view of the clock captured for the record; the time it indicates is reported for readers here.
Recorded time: 6:46
